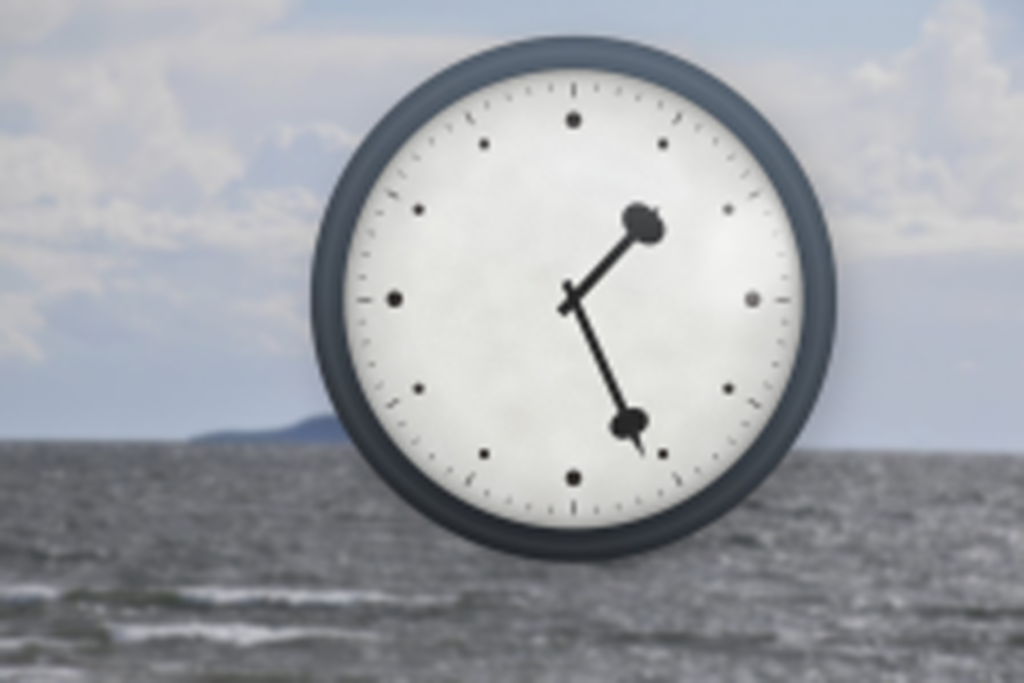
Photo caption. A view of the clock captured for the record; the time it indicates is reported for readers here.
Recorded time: 1:26
